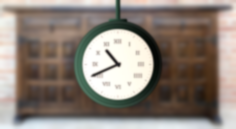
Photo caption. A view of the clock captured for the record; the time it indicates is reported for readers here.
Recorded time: 10:41
